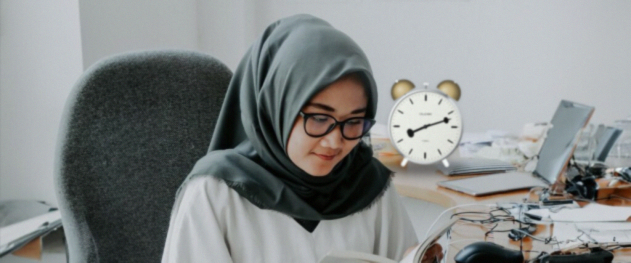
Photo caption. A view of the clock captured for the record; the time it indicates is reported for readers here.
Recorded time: 8:12
